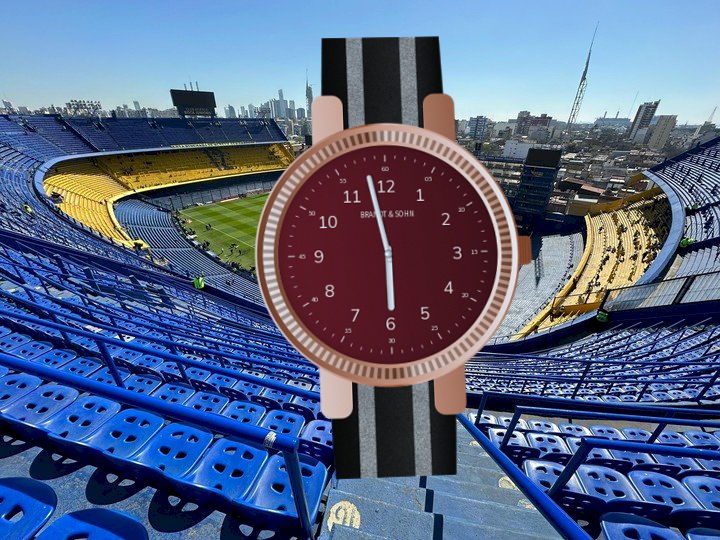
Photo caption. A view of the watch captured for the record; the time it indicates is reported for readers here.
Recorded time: 5:58
